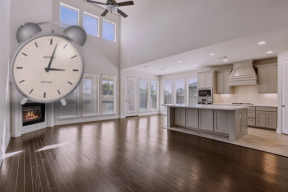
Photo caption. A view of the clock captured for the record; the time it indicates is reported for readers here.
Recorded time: 3:02
